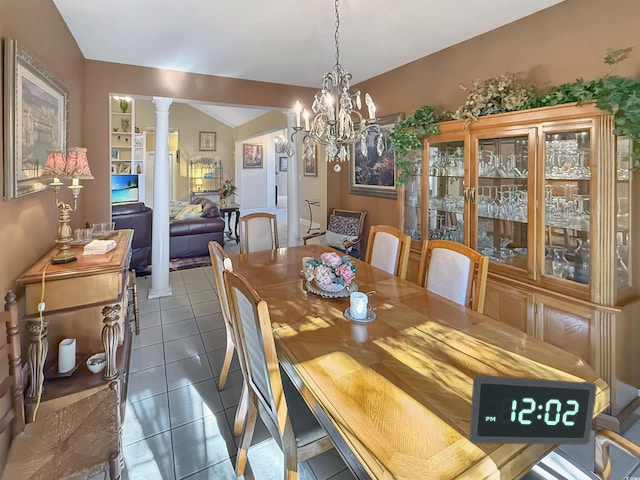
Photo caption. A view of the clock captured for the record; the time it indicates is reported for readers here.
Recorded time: 12:02
